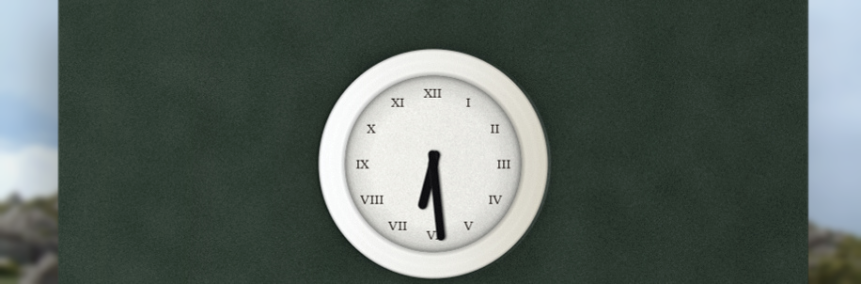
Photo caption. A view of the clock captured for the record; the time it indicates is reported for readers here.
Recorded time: 6:29
